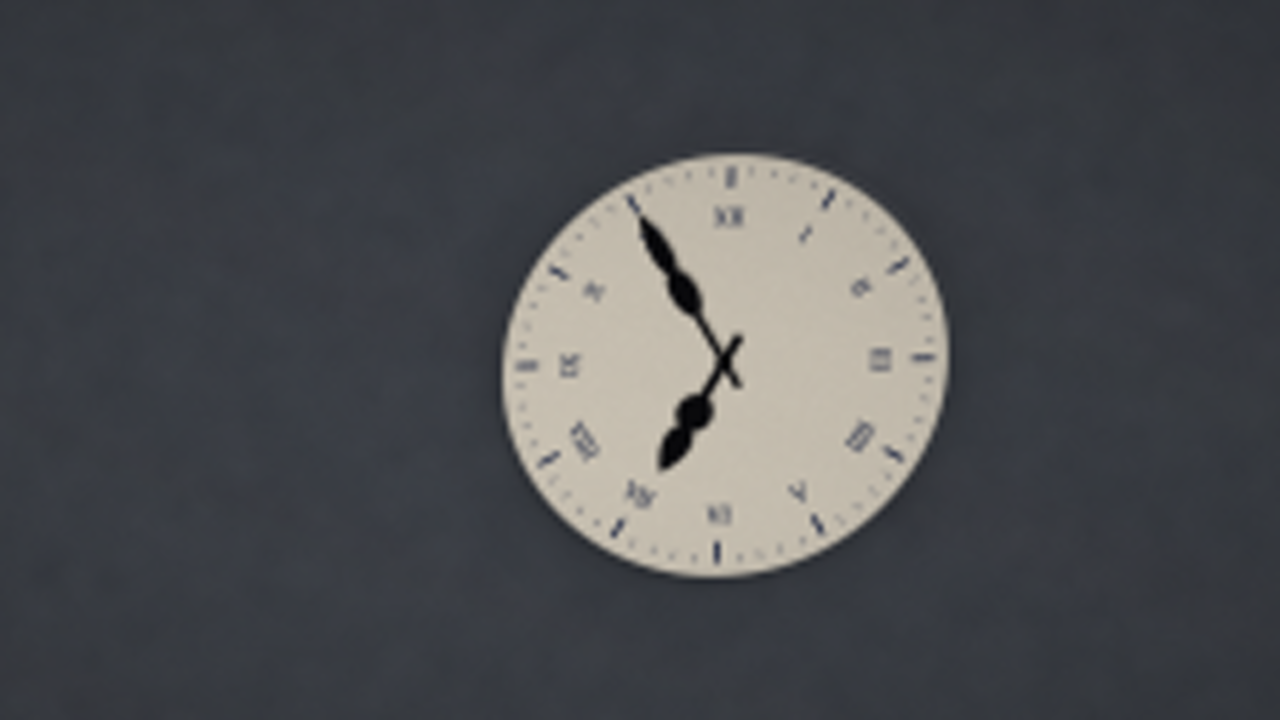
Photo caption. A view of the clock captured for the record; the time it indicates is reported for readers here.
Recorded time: 6:55
